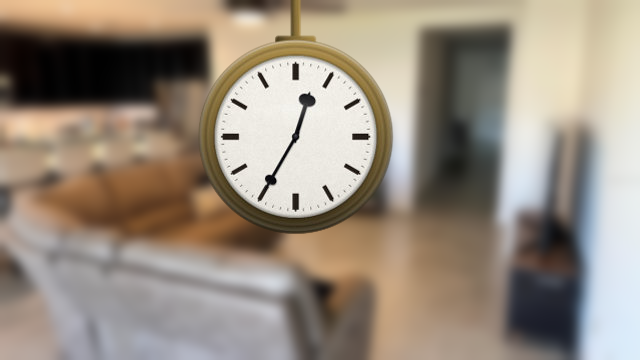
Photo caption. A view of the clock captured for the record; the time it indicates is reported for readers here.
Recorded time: 12:35
